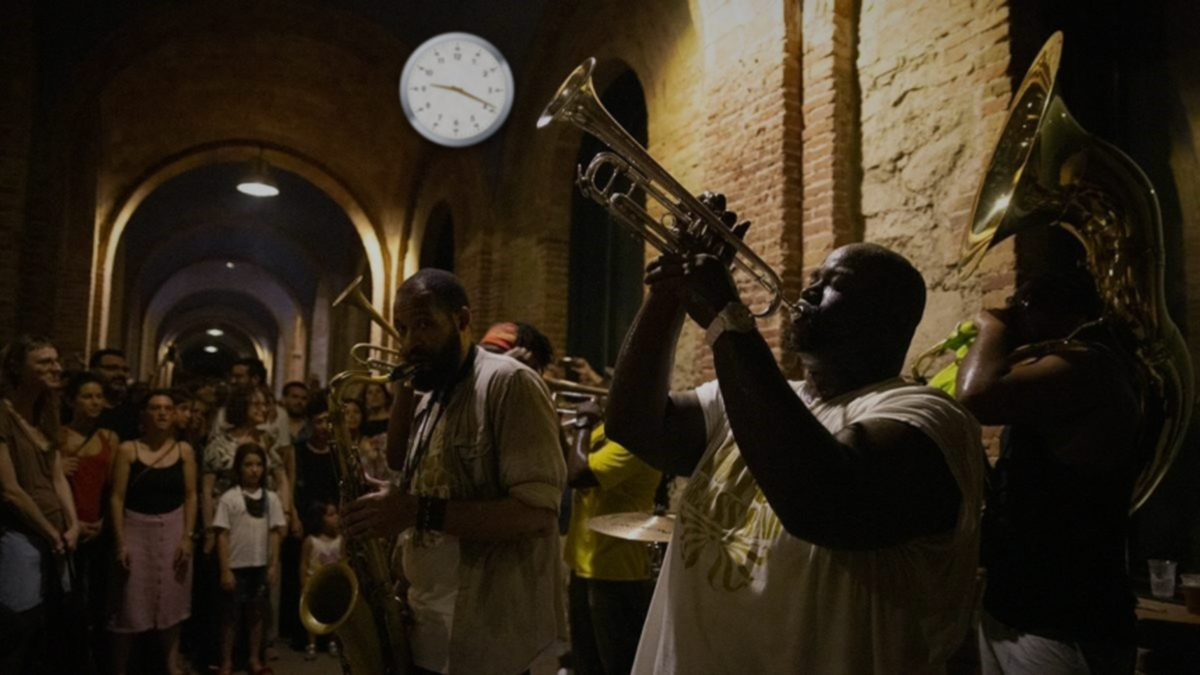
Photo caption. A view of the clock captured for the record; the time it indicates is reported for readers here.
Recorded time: 9:19
